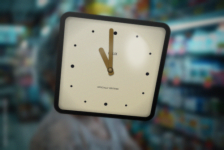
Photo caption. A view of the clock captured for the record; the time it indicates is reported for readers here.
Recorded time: 10:59
